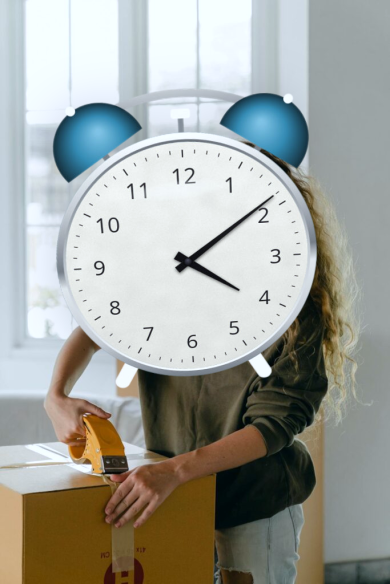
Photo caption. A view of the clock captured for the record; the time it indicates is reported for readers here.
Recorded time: 4:09
